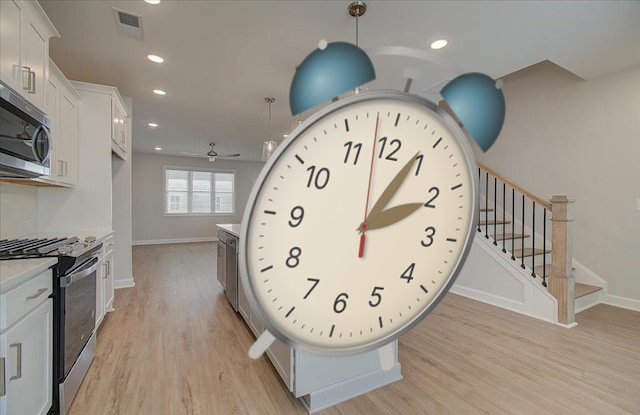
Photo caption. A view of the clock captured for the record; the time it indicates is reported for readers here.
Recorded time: 2:03:58
